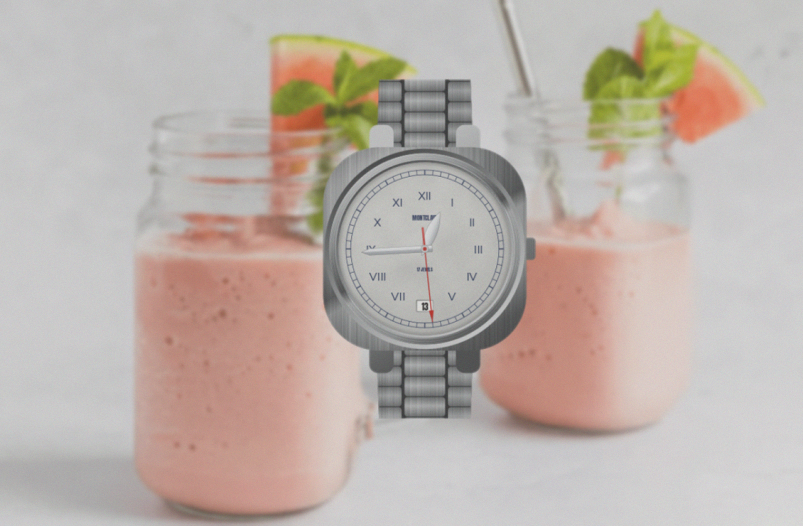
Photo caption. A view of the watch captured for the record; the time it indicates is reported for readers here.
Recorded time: 12:44:29
